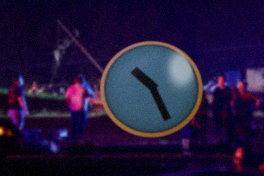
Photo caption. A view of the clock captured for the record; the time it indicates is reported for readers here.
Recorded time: 10:26
